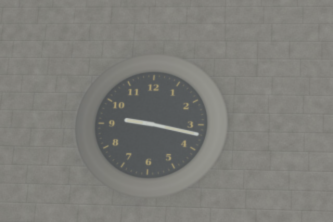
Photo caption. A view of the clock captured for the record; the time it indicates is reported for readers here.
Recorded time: 9:17
